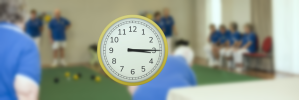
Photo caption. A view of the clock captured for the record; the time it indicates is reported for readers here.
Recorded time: 3:15
